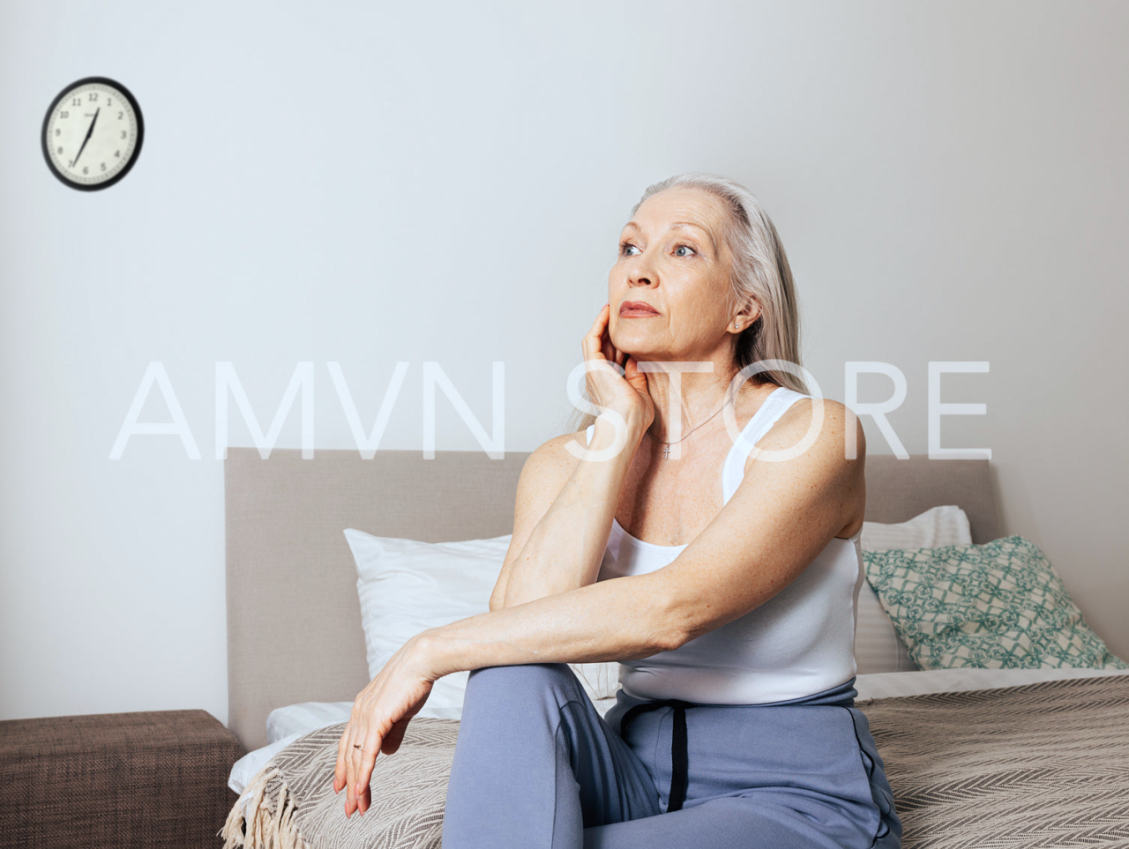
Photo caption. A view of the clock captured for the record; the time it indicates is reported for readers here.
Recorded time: 12:34
